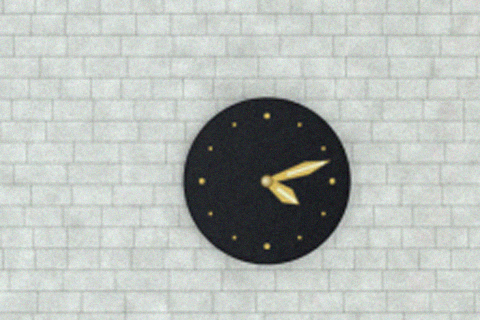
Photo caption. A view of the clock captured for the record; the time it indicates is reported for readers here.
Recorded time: 4:12
